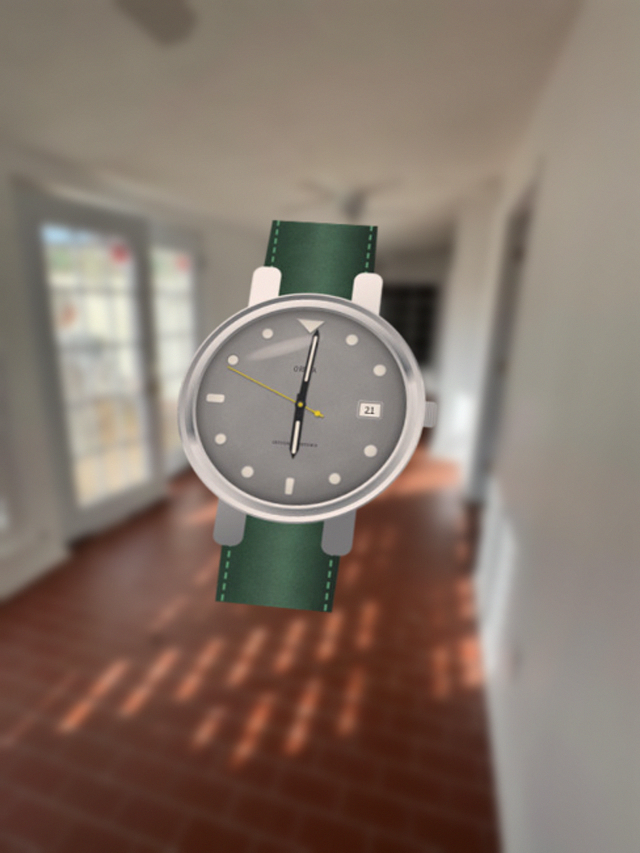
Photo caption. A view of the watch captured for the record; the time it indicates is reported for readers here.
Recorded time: 6:00:49
